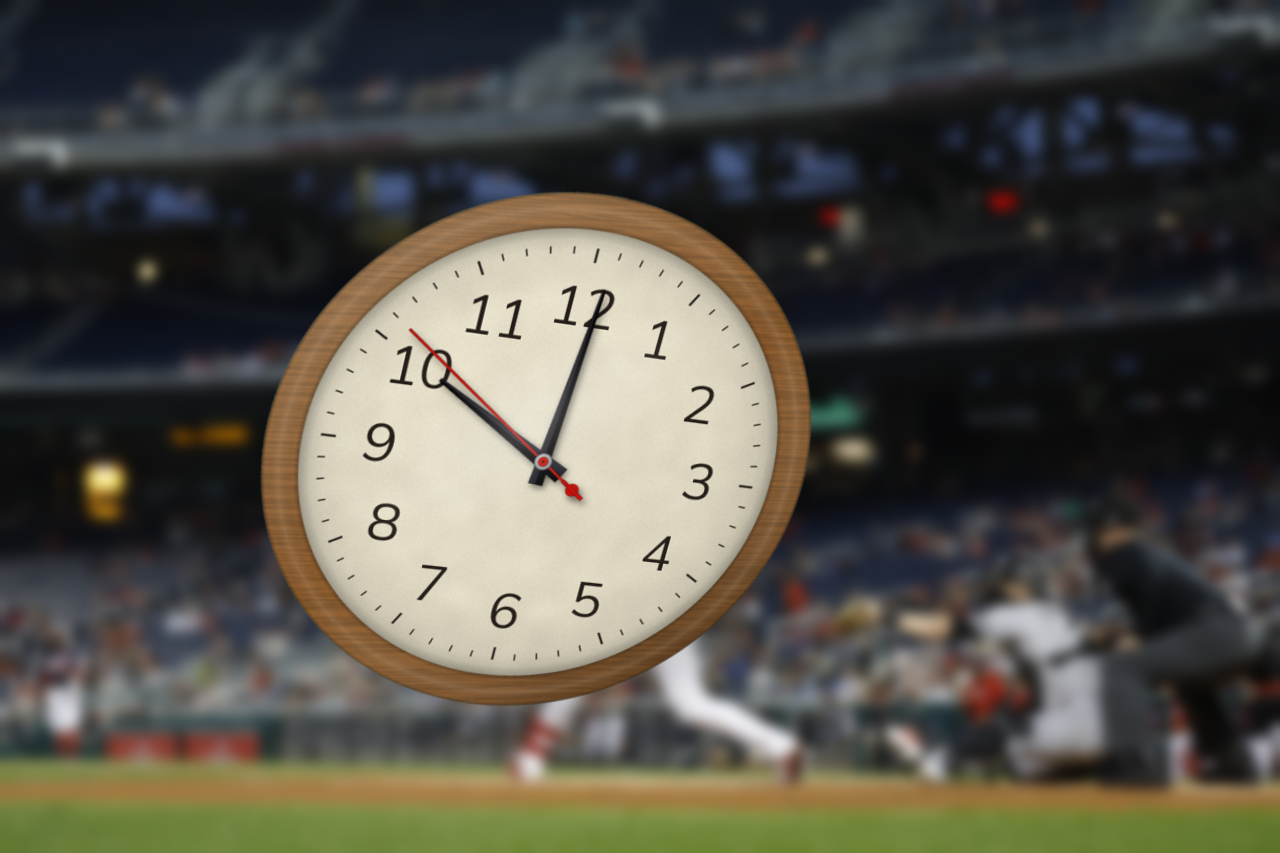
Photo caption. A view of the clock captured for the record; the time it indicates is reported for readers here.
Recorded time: 10:00:51
